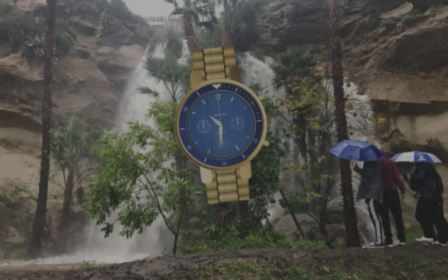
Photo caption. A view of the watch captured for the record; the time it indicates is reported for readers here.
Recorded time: 10:31
